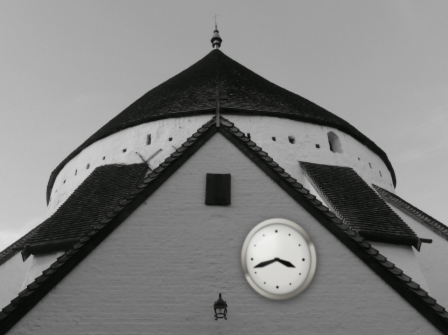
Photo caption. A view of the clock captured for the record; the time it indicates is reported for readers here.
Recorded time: 3:42
